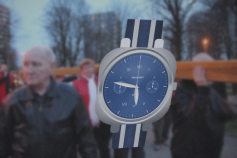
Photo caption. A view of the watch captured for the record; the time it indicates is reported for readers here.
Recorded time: 5:47
